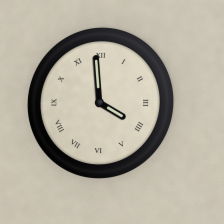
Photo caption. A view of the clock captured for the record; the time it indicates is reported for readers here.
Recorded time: 3:59
